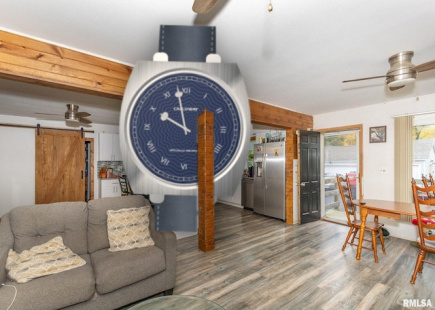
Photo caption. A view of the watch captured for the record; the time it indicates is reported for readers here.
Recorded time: 9:58
